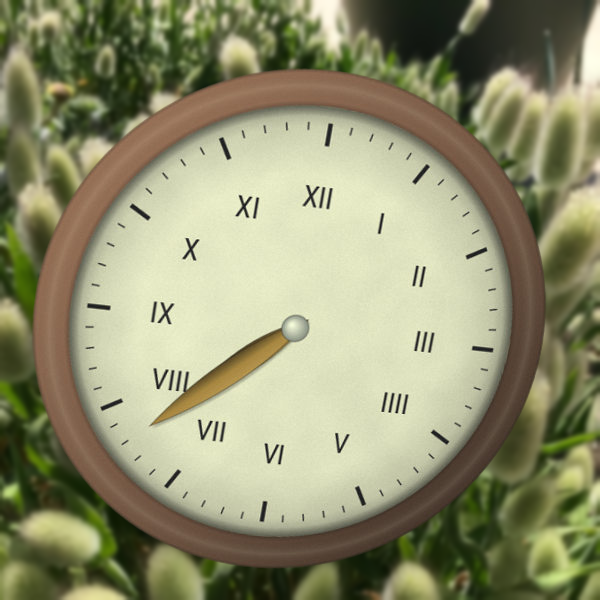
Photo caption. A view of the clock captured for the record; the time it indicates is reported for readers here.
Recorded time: 7:38
